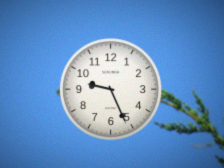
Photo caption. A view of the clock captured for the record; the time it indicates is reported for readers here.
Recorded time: 9:26
